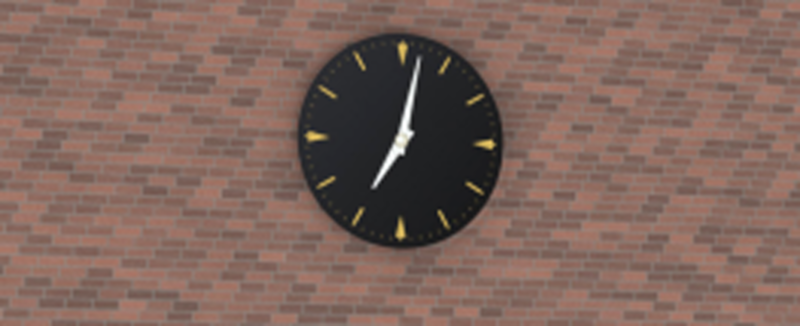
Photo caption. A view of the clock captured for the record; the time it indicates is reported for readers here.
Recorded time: 7:02
